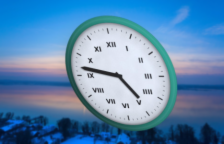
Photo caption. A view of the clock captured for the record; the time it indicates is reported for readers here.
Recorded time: 4:47
